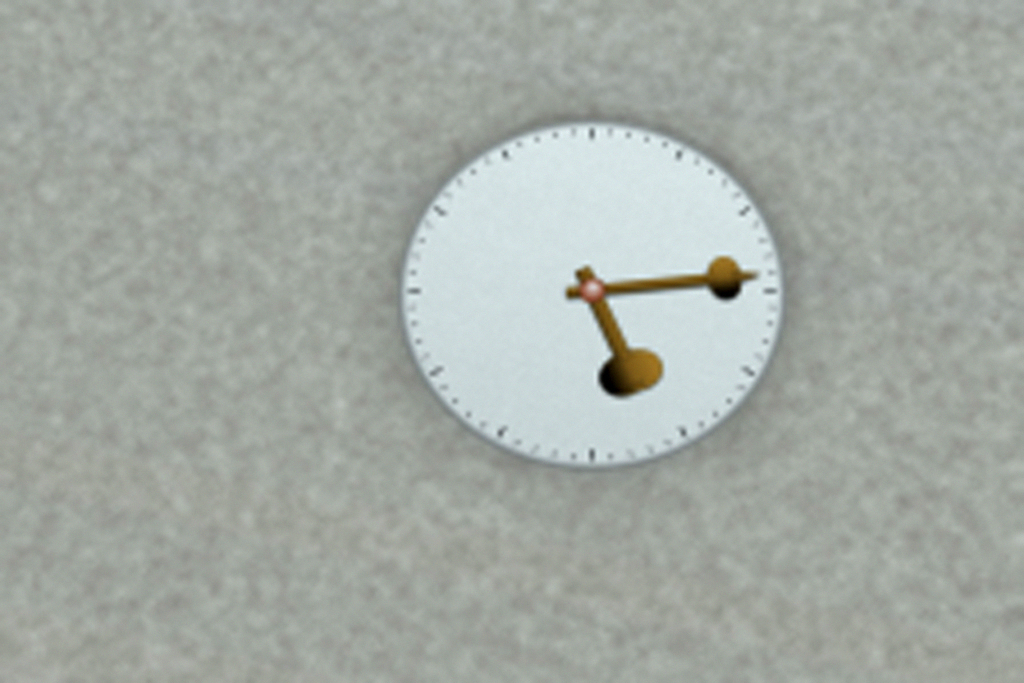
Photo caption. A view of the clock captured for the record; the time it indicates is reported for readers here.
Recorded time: 5:14
